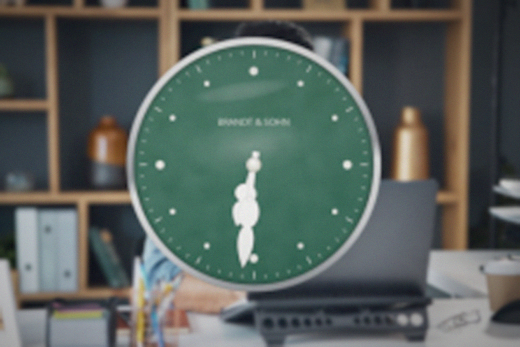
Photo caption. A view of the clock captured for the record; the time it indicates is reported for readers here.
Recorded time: 6:31
